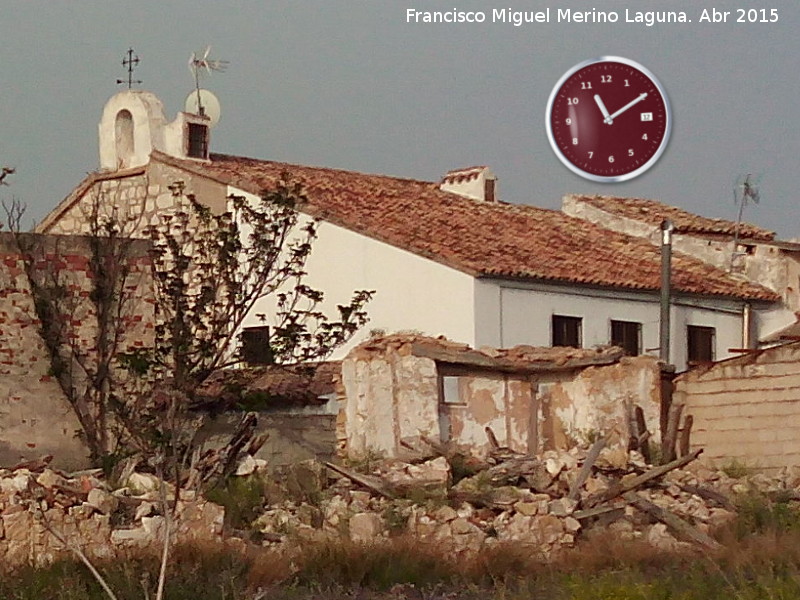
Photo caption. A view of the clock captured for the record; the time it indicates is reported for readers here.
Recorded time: 11:10
